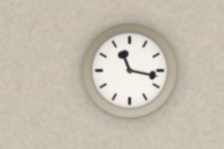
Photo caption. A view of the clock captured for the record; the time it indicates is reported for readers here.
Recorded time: 11:17
